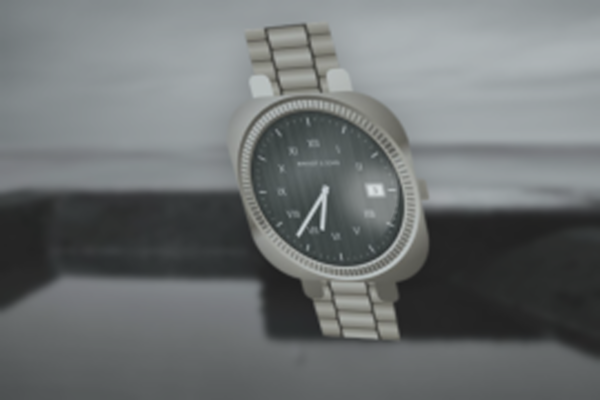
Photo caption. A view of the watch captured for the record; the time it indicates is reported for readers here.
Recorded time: 6:37
